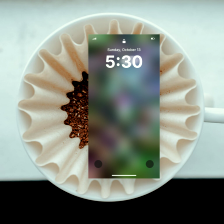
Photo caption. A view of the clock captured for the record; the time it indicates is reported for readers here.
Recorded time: 5:30
